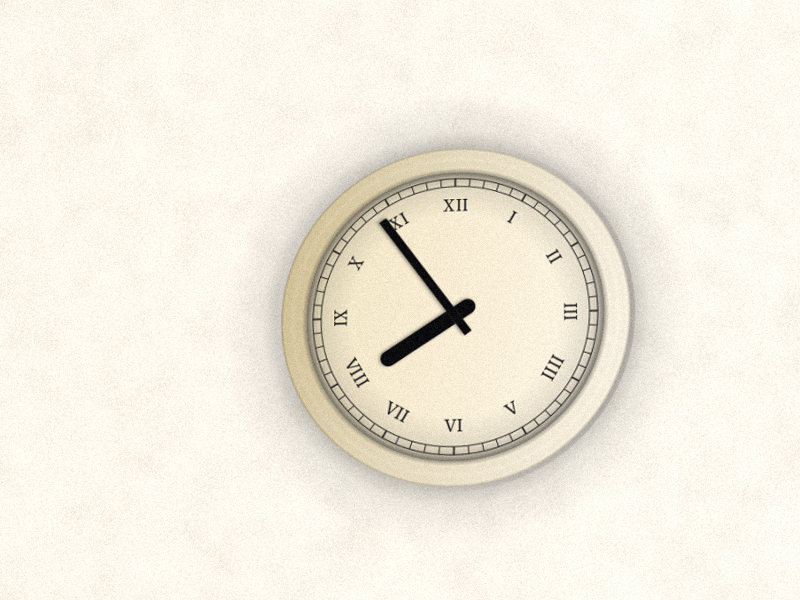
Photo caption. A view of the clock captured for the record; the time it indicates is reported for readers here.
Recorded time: 7:54
